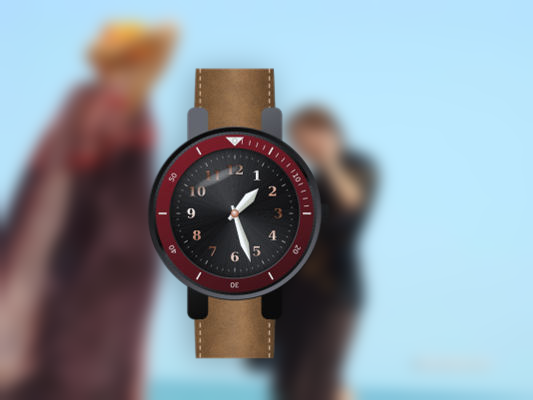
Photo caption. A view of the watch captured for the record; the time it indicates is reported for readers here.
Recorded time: 1:27
